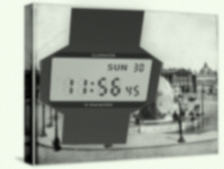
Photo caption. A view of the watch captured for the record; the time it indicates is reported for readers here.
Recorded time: 11:56:45
